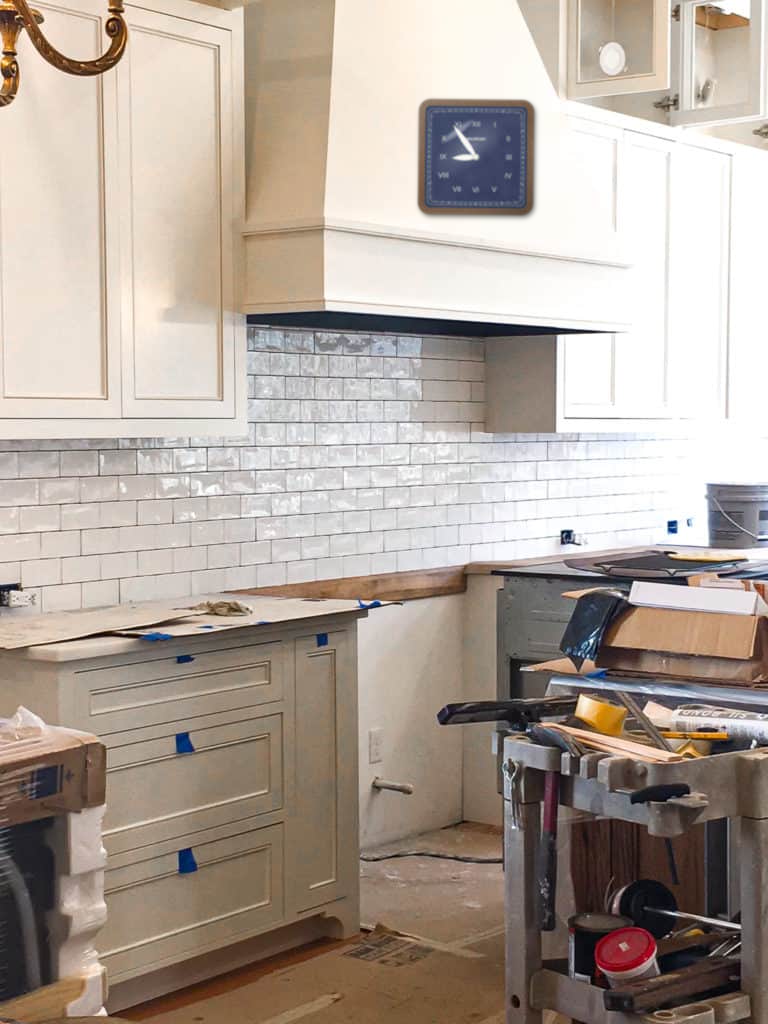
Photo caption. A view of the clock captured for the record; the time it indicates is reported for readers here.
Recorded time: 8:54
